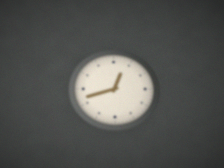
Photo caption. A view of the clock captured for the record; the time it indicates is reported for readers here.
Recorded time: 12:42
